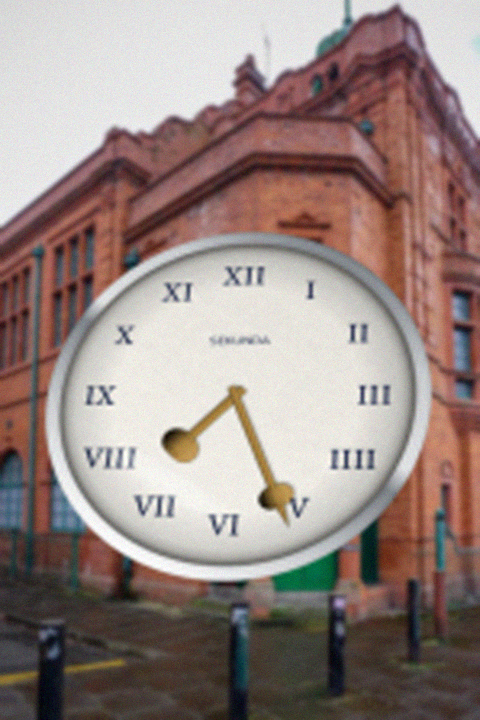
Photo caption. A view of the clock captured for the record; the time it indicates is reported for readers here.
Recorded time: 7:26
